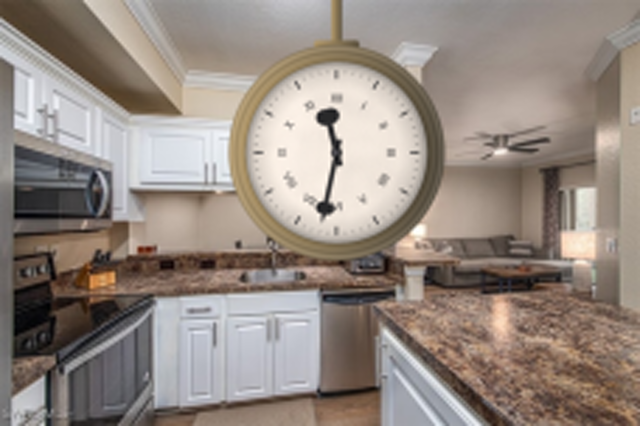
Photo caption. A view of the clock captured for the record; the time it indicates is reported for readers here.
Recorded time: 11:32
